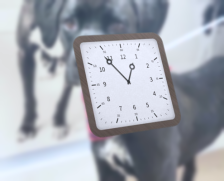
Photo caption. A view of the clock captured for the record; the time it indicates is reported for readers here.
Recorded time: 12:54
